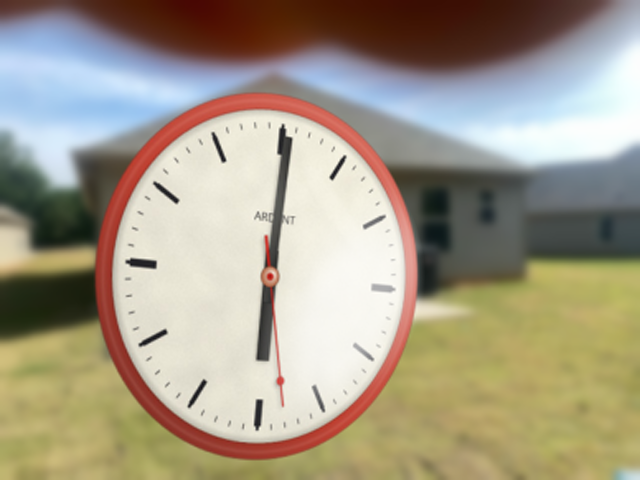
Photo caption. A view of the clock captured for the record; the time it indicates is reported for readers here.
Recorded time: 6:00:28
